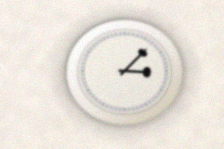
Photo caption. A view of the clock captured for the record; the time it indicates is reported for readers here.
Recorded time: 3:07
